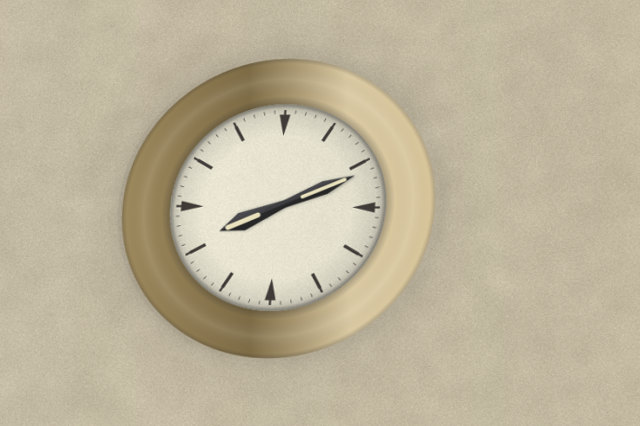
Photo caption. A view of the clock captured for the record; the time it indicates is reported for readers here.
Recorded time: 8:11
